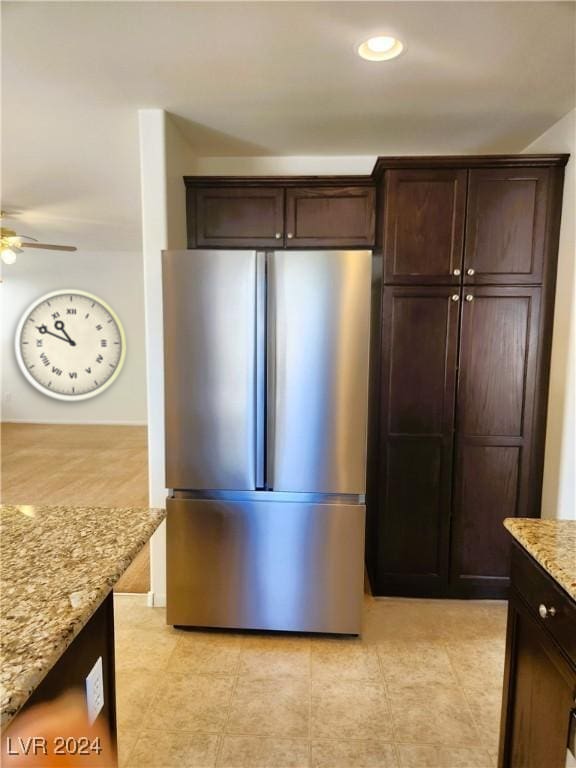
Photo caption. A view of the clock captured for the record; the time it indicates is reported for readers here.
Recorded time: 10:49
